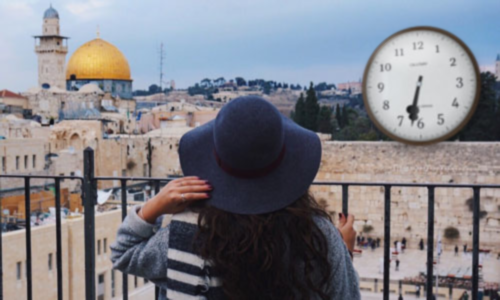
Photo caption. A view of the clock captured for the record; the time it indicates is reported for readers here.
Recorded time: 6:32
